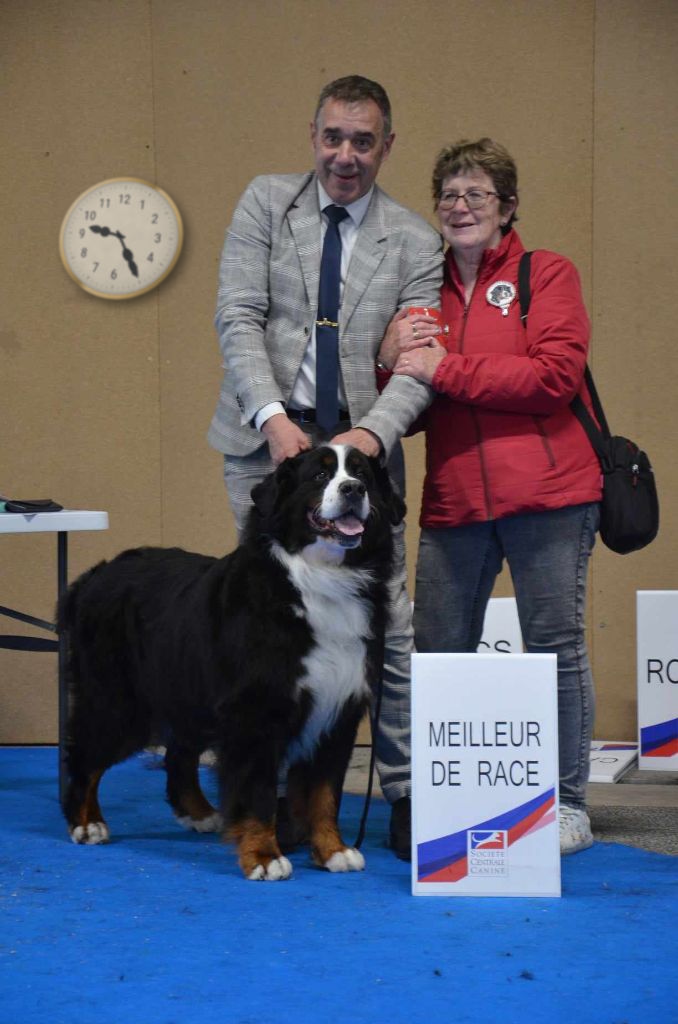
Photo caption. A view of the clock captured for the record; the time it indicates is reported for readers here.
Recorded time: 9:25
